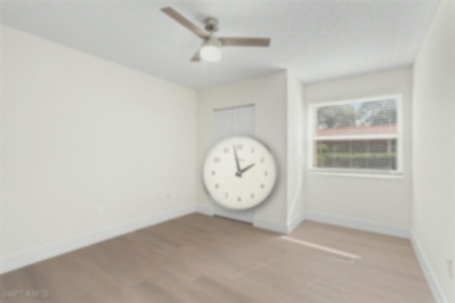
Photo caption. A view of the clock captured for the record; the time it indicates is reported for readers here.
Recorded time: 1:58
